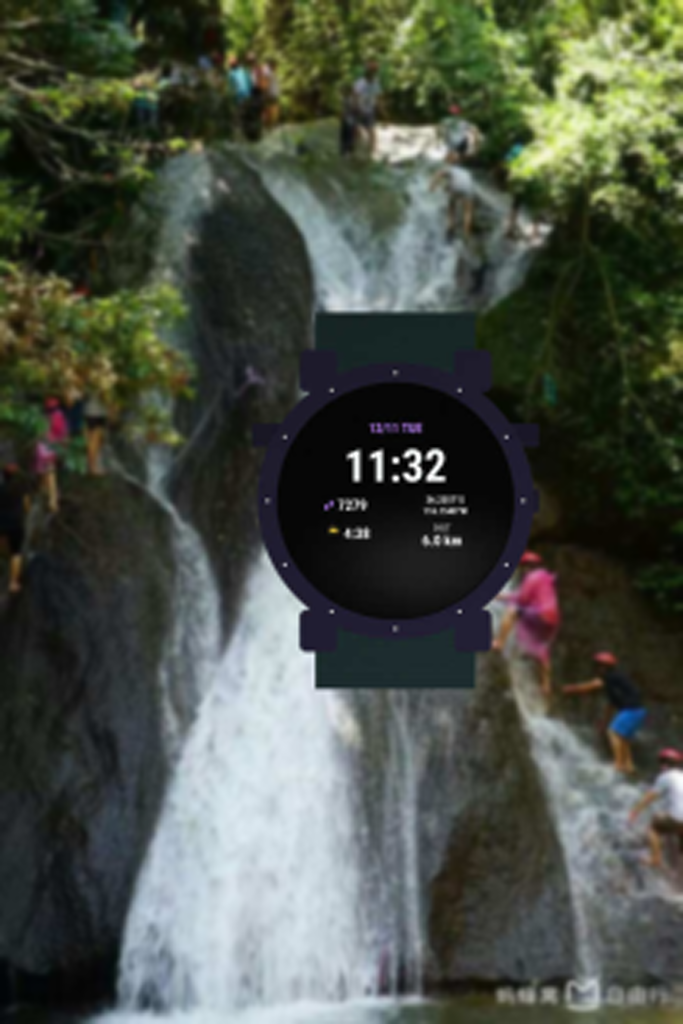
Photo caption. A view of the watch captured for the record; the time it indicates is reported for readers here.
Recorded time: 11:32
